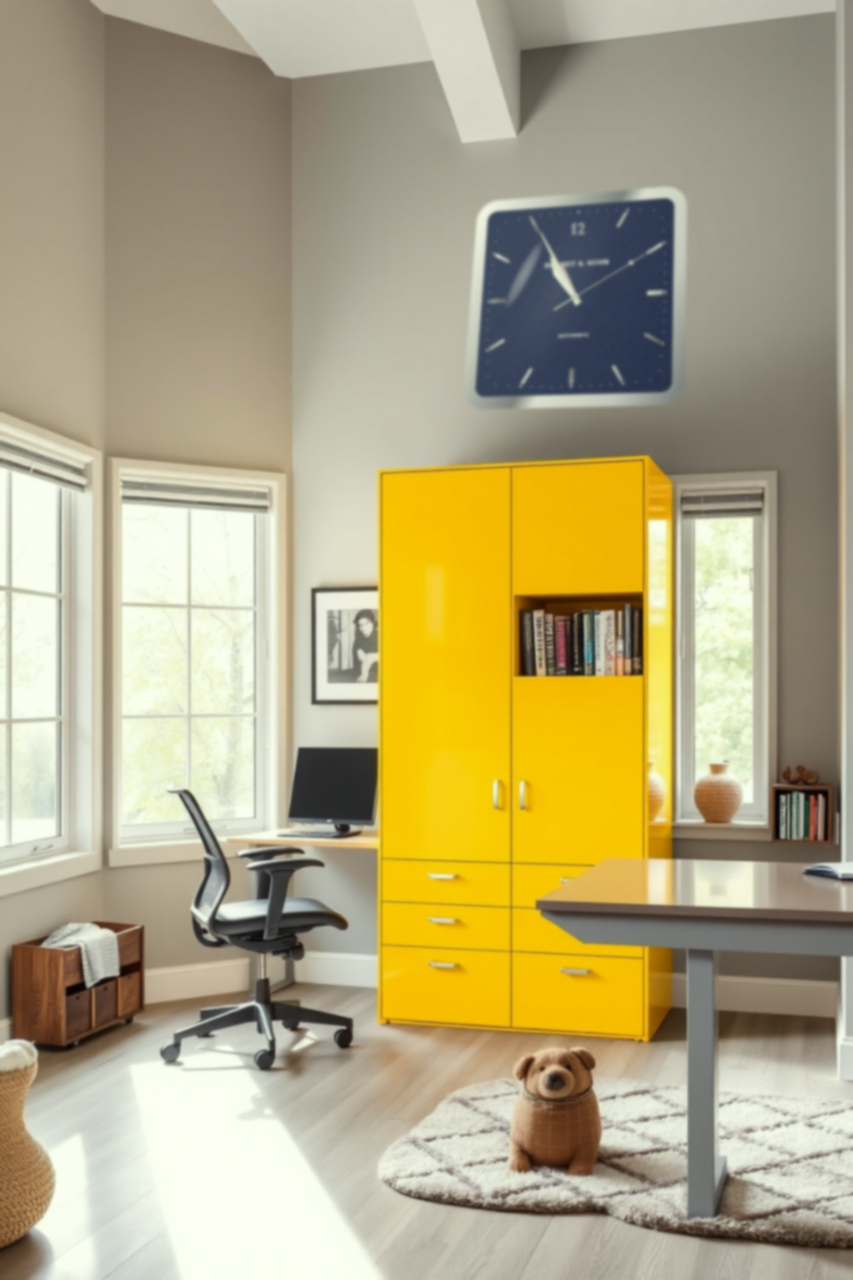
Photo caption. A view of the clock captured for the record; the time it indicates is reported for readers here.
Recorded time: 10:55:10
